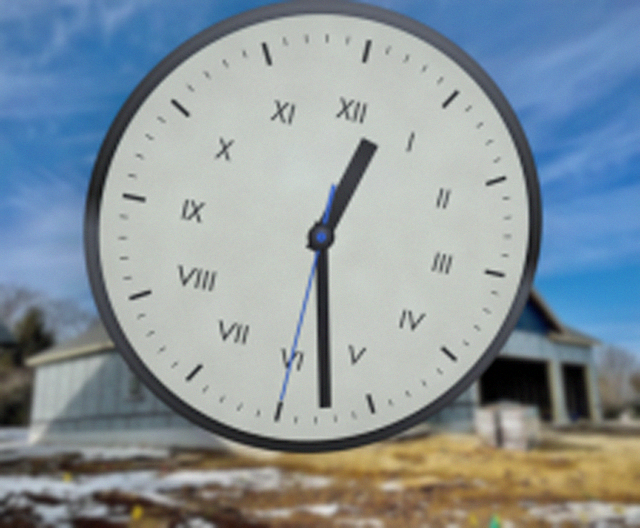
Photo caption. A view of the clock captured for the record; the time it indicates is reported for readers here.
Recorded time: 12:27:30
